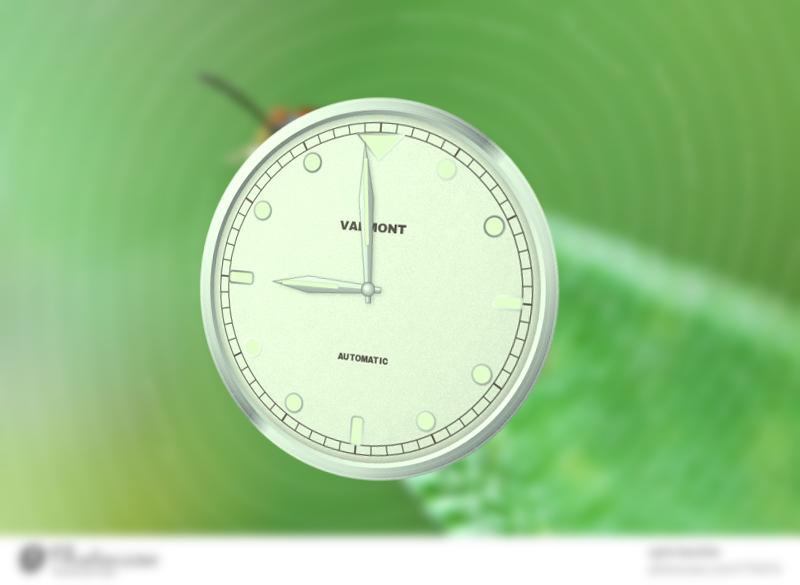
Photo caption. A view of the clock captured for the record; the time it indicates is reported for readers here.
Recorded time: 8:59
